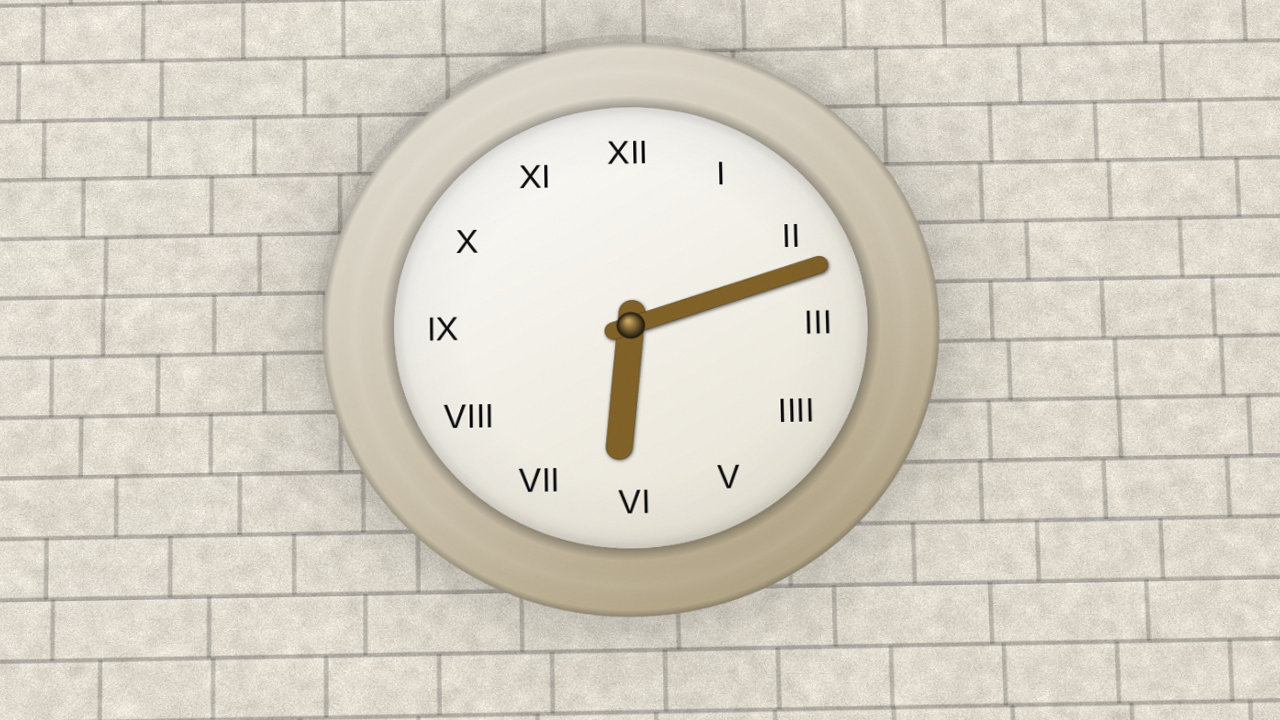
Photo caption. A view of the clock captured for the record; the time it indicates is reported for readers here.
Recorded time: 6:12
